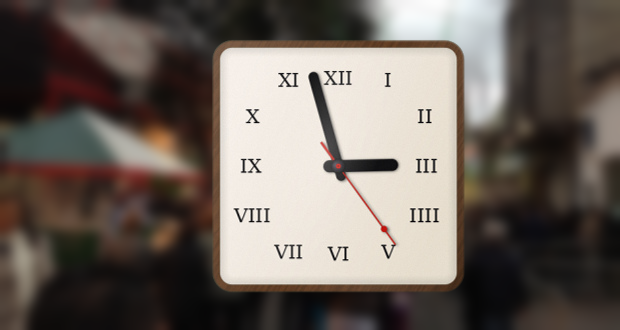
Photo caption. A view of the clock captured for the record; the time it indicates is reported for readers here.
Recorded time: 2:57:24
